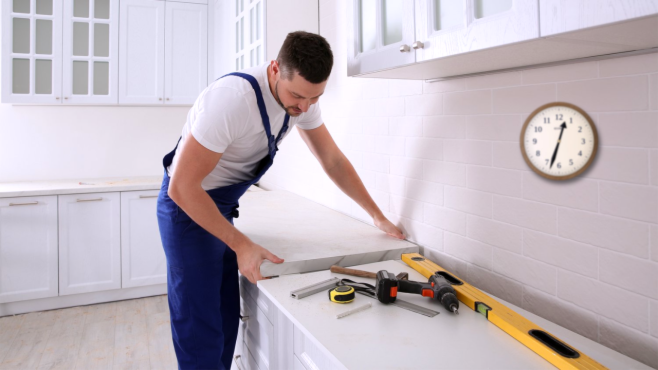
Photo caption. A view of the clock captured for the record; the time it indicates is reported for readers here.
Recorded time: 12:33
